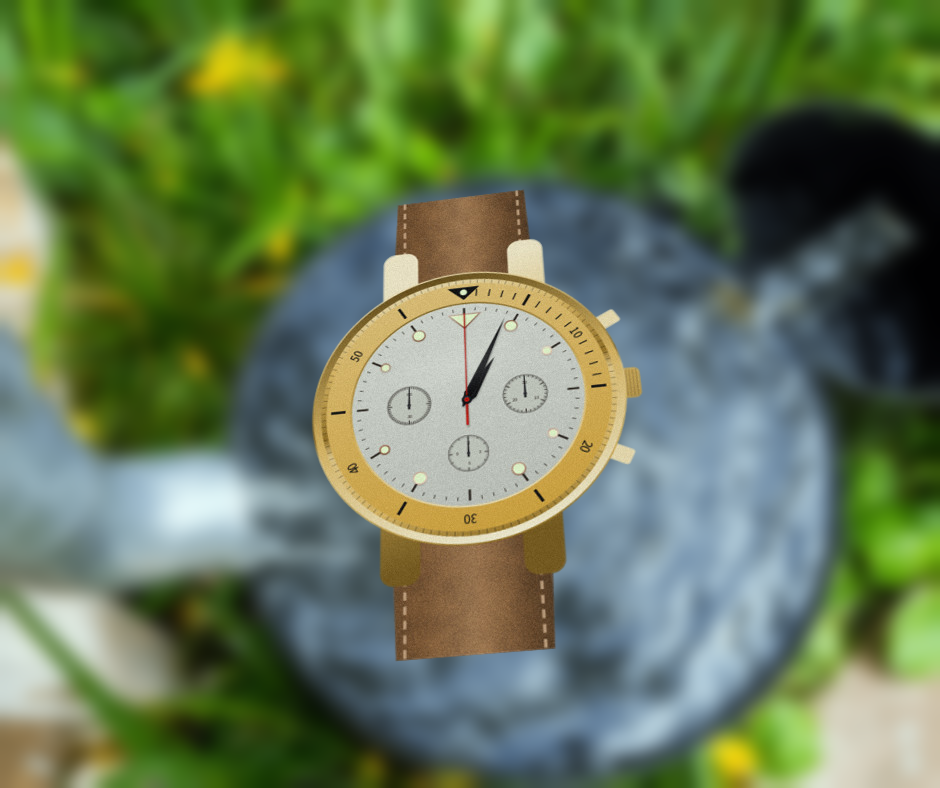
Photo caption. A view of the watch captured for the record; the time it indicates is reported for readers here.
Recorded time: 1:04
